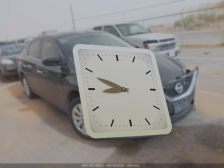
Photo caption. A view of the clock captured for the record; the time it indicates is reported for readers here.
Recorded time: 8:49
